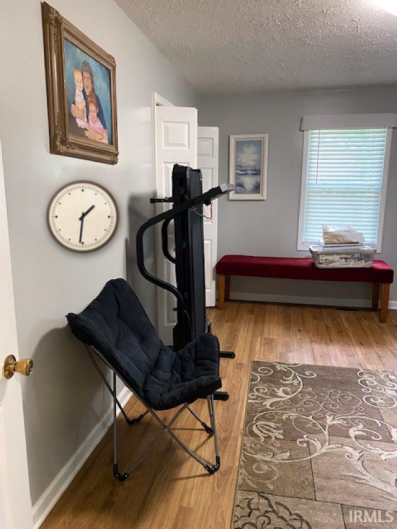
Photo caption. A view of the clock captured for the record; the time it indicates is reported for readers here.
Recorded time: 1:31
